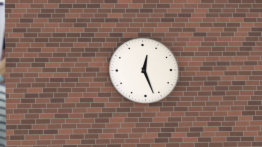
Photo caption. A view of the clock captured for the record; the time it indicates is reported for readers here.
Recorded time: 12:27
